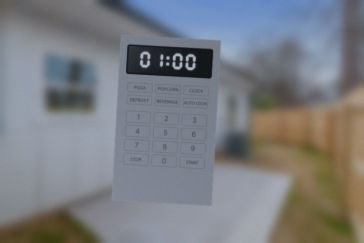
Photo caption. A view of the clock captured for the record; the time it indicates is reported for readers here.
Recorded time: 1:00
